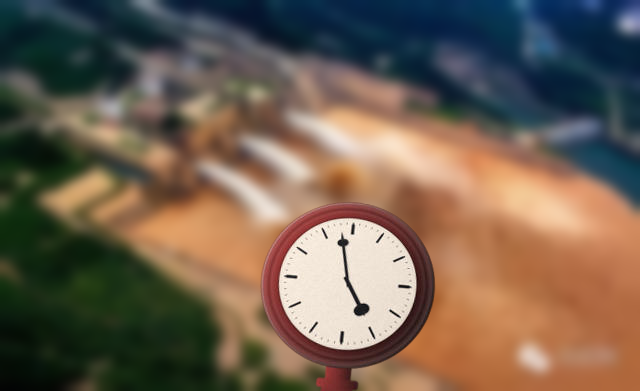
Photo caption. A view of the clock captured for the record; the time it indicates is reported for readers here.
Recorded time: 4:58
